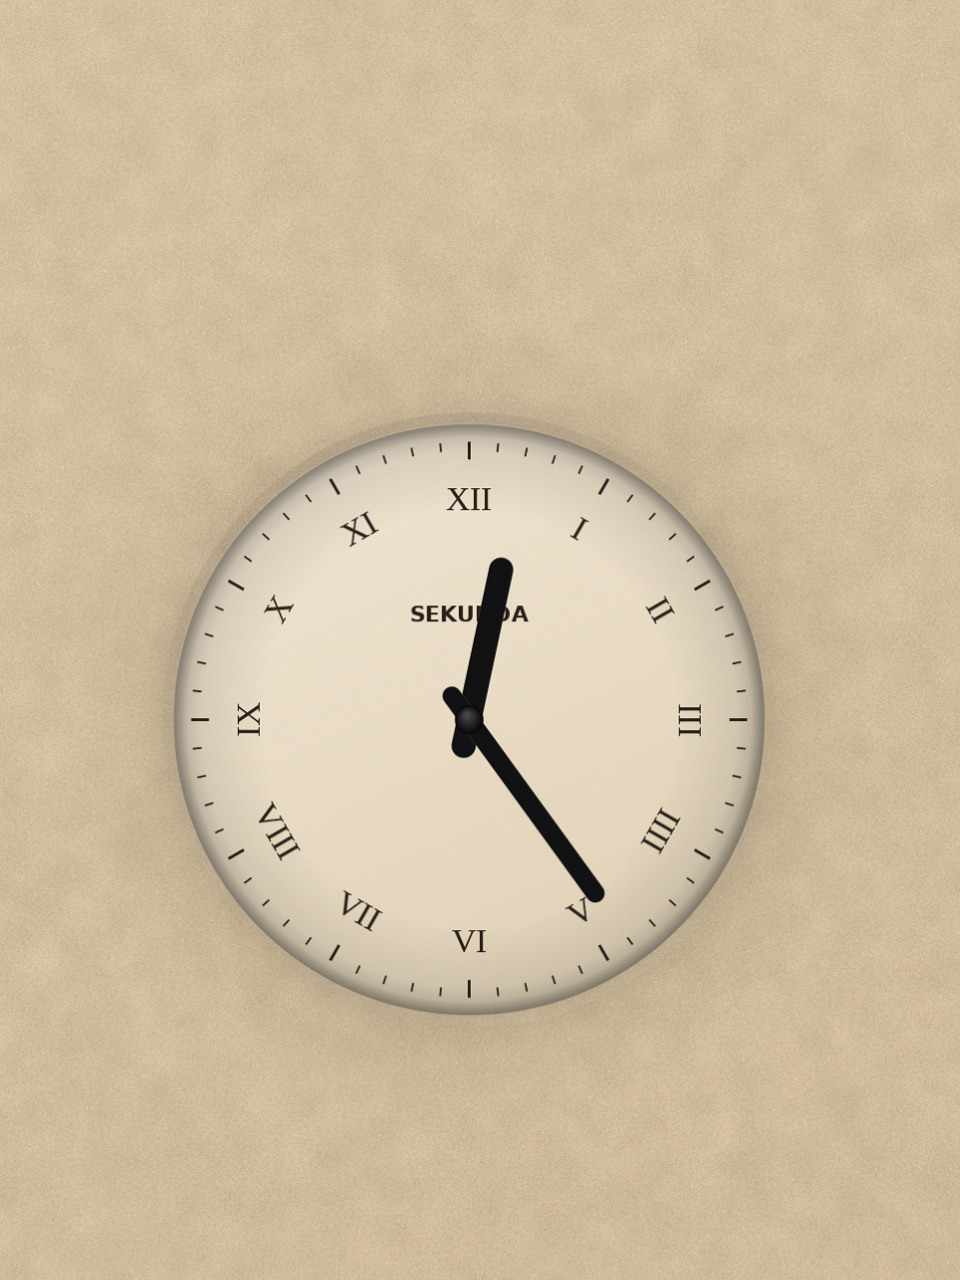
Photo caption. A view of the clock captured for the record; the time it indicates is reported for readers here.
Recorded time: 12:24
